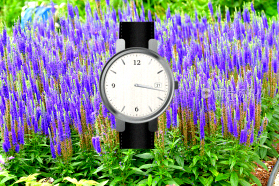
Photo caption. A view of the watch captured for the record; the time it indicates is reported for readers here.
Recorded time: 3:17
